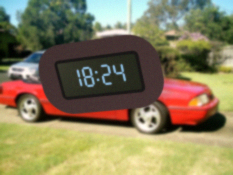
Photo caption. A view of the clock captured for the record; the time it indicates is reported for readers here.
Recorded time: 18:24
